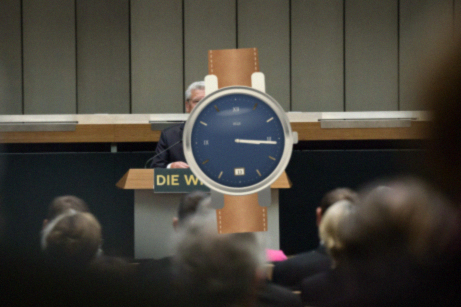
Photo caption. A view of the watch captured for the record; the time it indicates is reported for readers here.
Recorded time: 3:16
